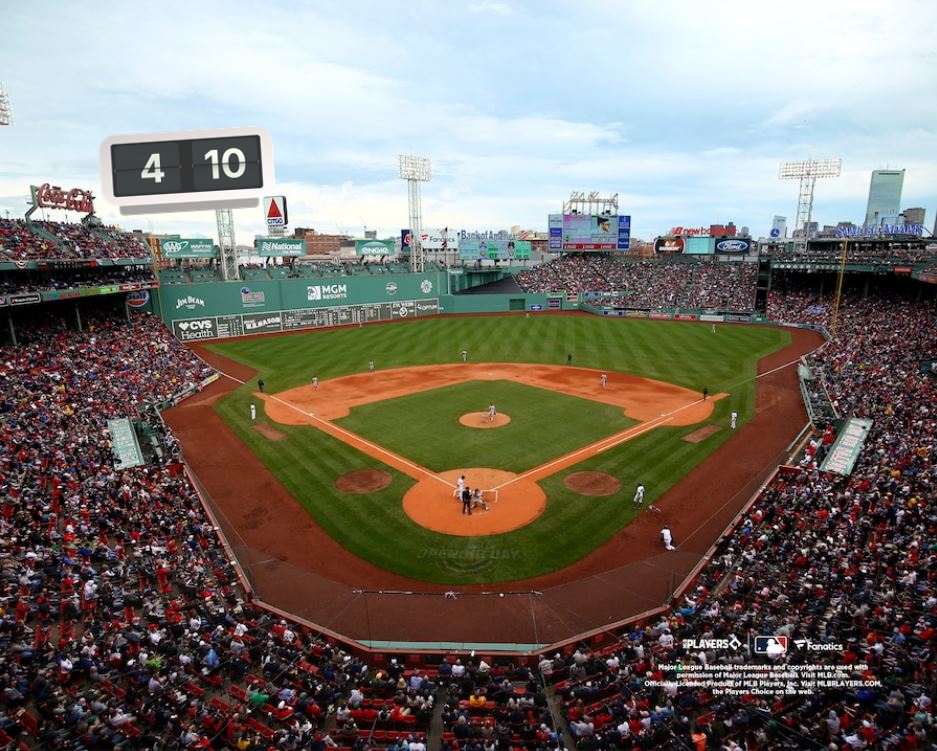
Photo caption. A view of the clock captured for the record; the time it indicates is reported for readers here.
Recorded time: 4:10
